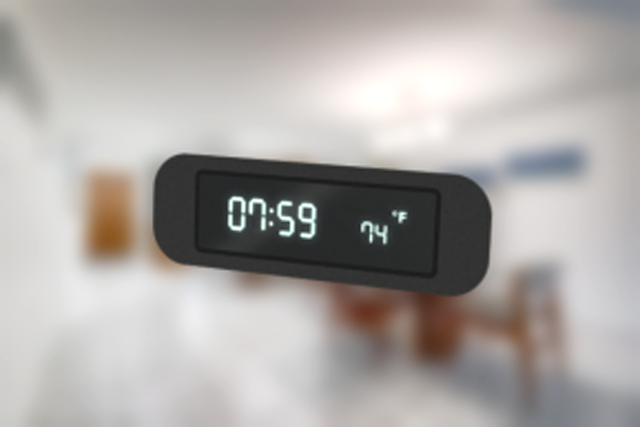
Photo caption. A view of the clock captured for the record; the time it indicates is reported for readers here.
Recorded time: 7:59
